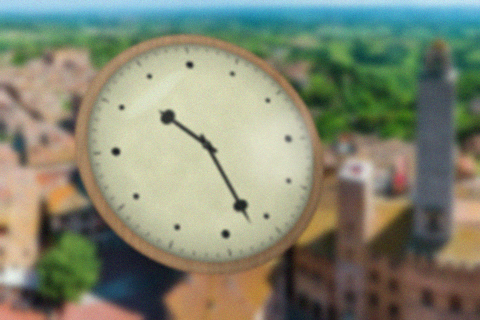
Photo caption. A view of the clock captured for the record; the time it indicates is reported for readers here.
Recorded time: 10:27
